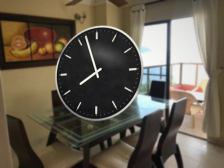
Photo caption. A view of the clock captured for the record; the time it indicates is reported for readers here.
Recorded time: 7:57
